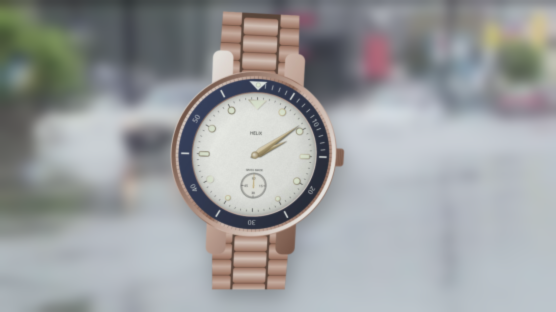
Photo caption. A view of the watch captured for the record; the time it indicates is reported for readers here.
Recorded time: 2:09
